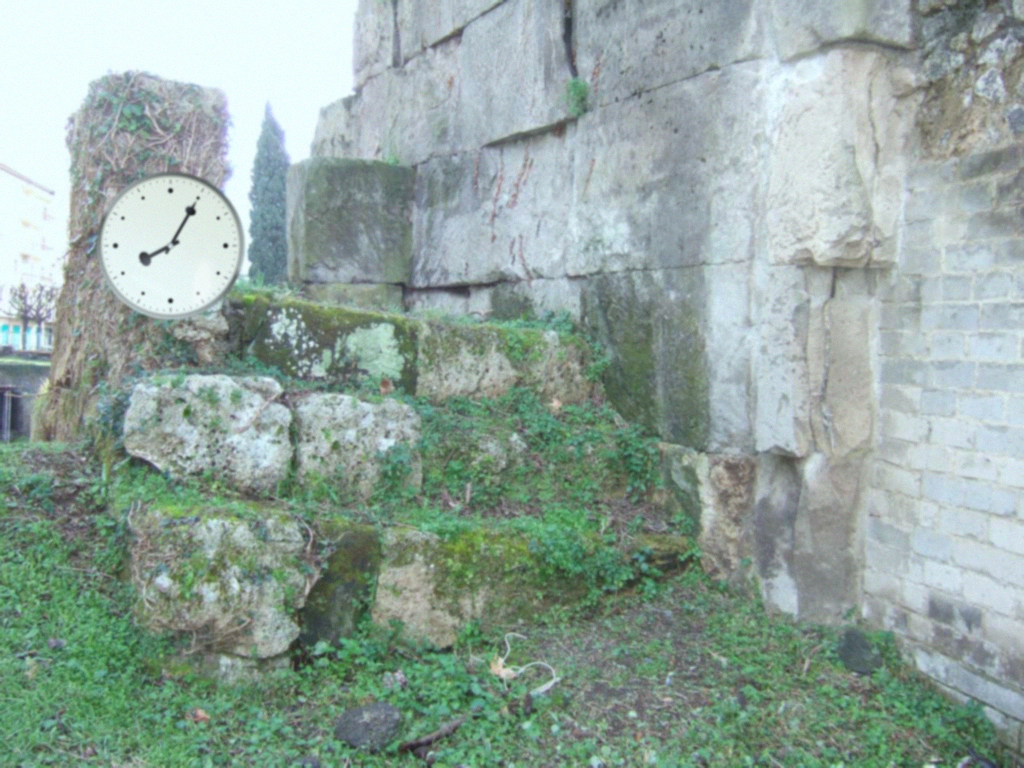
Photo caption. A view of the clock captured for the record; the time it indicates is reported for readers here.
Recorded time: 8:05
